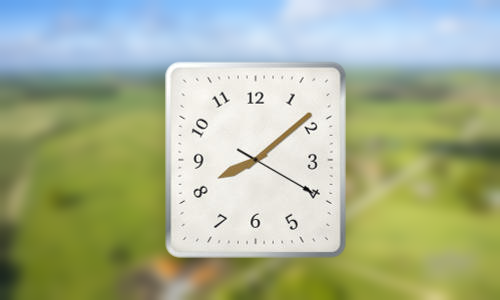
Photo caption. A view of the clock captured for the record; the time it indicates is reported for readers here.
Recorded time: 8:08:20
